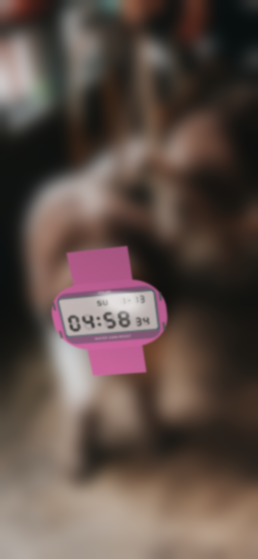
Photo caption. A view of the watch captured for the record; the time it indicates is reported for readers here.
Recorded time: 4:58
